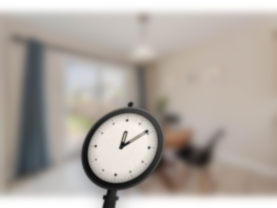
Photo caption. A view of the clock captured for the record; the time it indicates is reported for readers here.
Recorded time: 12:09
